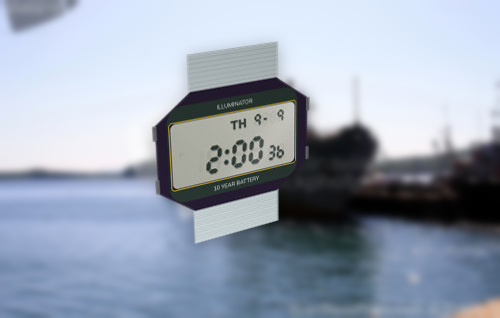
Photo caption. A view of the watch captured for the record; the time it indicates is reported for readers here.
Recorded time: 2:00:36
